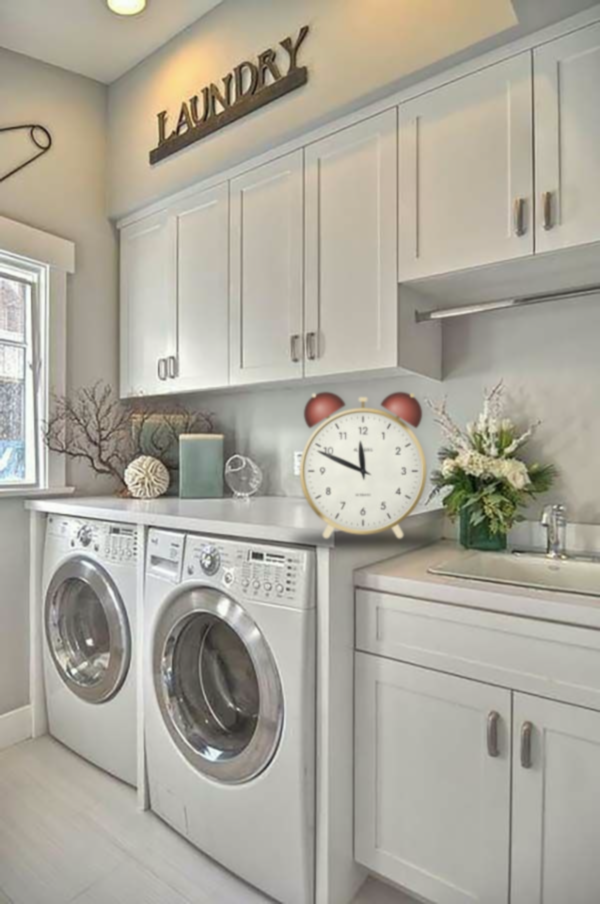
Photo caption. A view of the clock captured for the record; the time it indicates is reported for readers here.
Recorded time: 11:49
